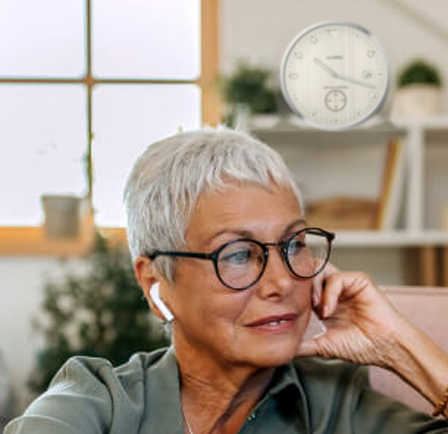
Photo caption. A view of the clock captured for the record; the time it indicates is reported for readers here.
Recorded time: 10:18
